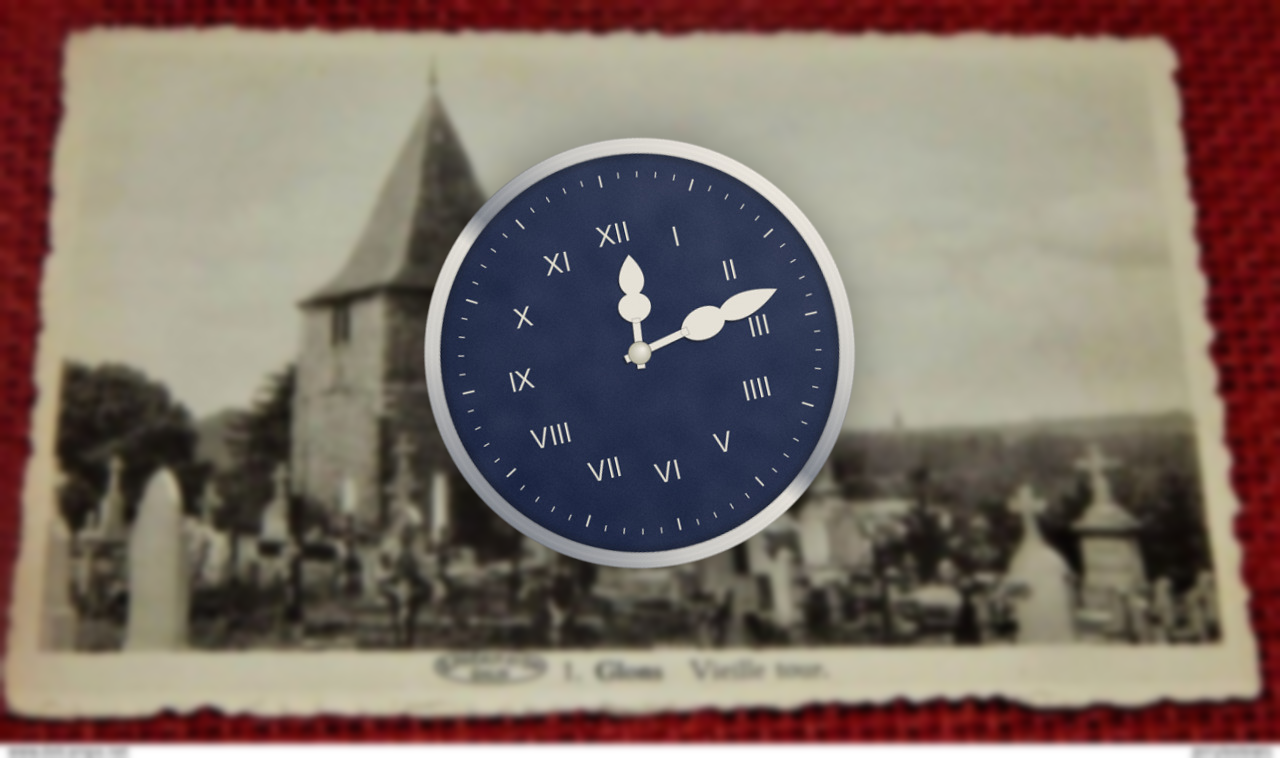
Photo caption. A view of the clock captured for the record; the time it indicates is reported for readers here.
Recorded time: 12:13
